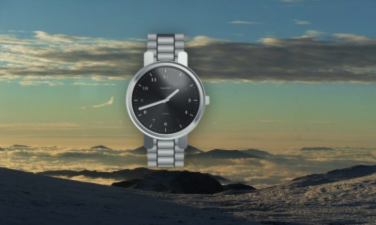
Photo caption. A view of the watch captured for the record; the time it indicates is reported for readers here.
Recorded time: 1:42
